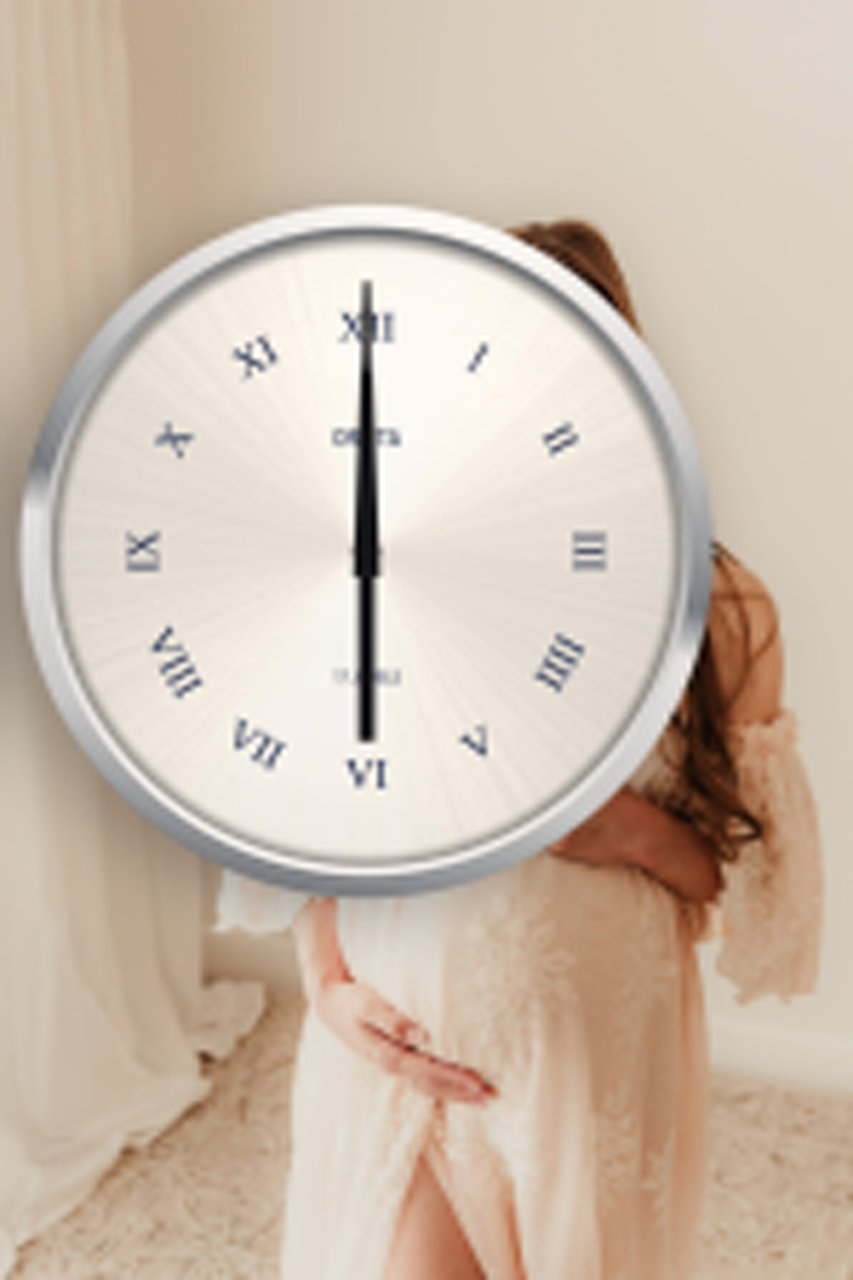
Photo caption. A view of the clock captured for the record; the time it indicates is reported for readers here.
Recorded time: 6:00
